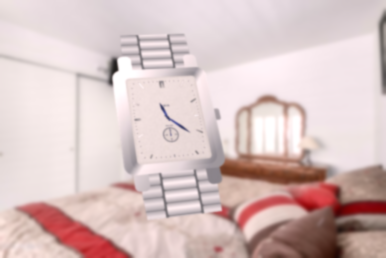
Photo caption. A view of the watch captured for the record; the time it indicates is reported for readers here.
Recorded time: 11:22
